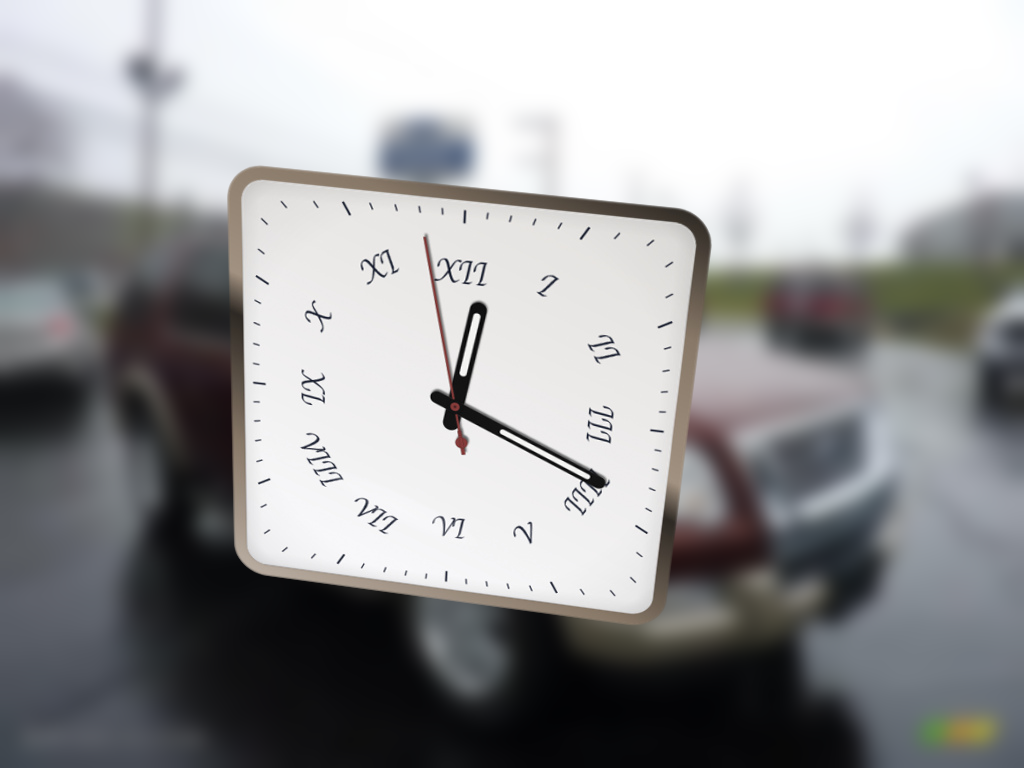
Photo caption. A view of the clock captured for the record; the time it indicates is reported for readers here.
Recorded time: 12:18:58
